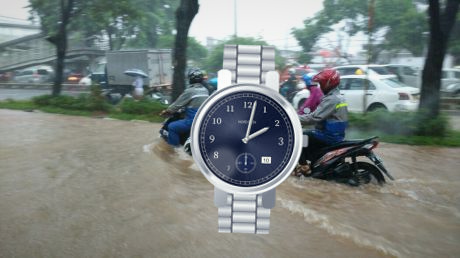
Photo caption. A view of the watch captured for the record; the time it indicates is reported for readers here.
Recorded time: 2:02
